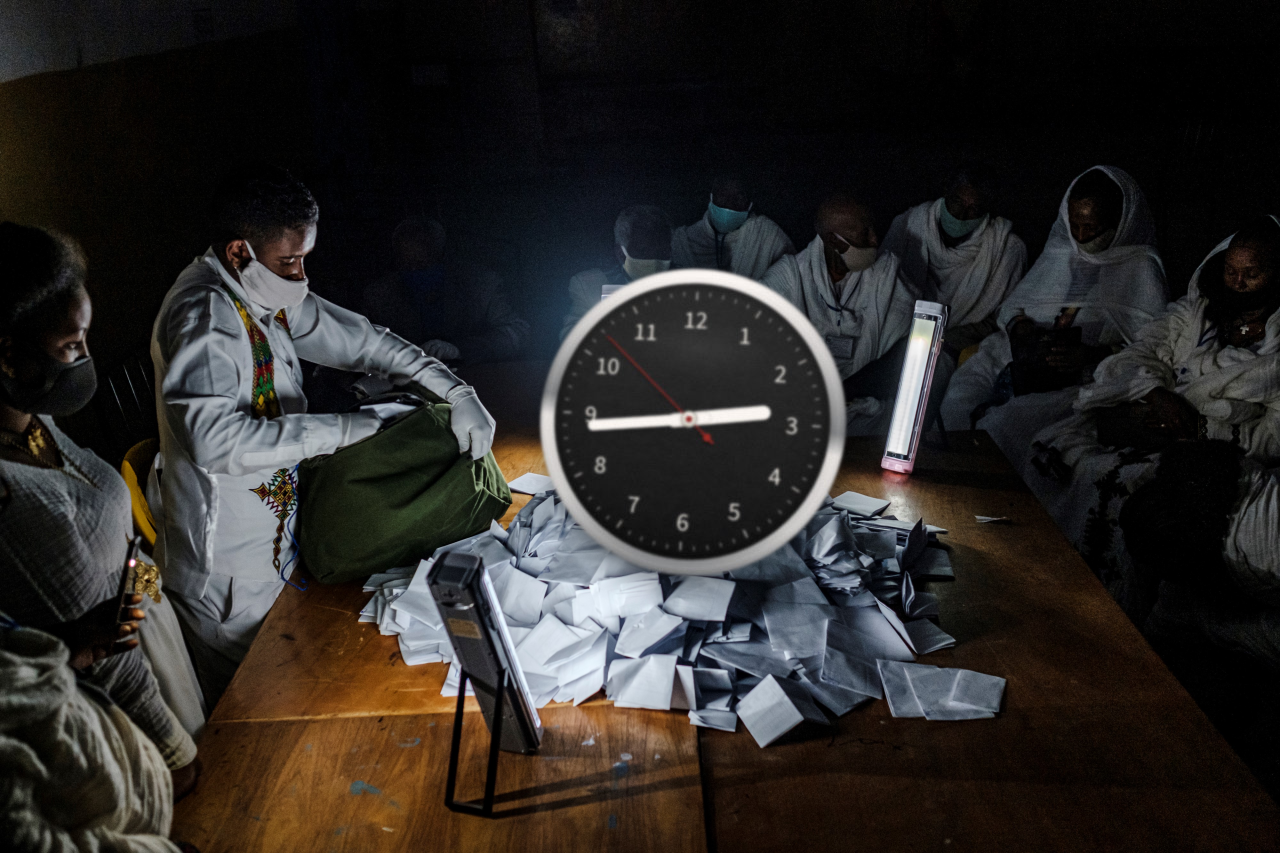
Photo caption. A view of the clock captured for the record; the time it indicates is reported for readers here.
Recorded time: 2:43:52
